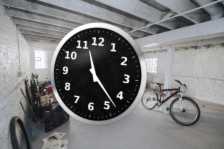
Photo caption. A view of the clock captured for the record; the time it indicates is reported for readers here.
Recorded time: 11:23
